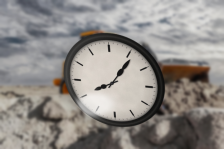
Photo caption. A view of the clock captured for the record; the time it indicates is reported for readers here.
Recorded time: 8:06
